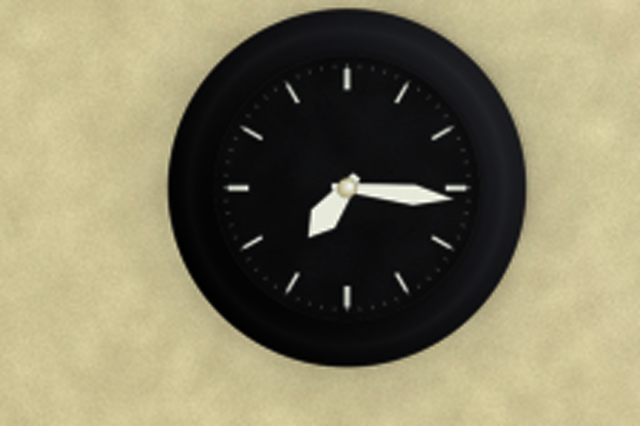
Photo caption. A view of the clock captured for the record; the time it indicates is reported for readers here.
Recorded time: 7:16
